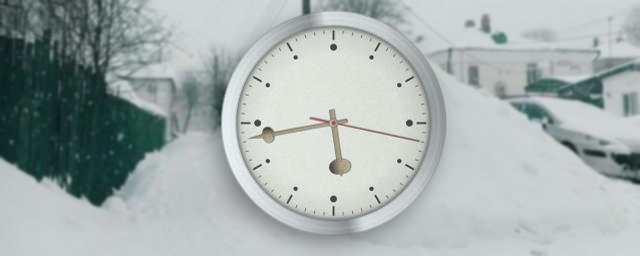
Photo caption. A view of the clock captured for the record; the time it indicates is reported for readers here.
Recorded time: 5:43:17
